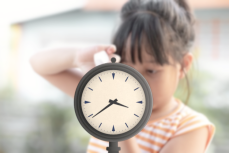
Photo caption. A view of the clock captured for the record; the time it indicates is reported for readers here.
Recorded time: 3:39
